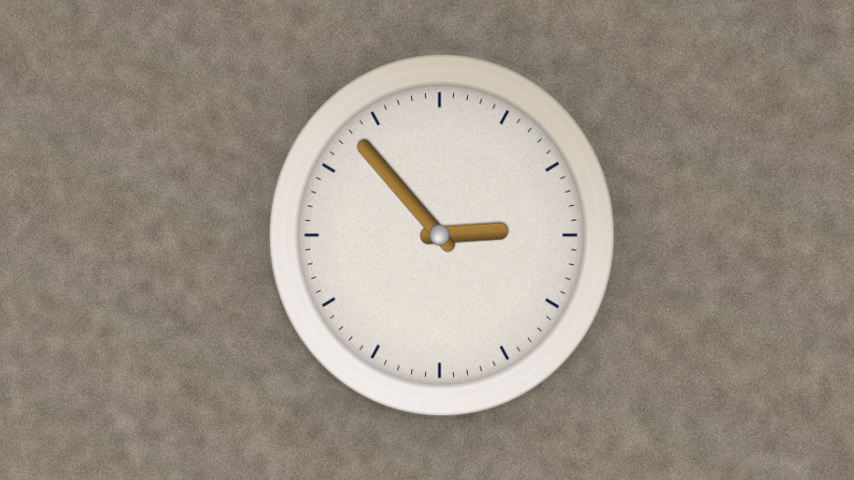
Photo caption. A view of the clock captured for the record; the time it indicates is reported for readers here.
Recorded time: 2:53
